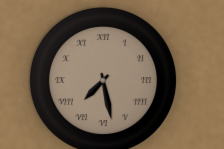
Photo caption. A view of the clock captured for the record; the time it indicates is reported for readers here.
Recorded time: 7:28
